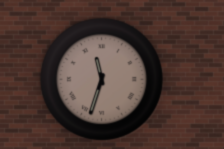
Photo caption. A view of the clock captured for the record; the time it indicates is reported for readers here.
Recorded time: 11:33
